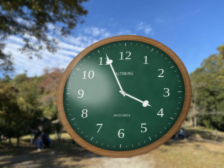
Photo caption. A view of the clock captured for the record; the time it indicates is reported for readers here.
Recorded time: 3:56
